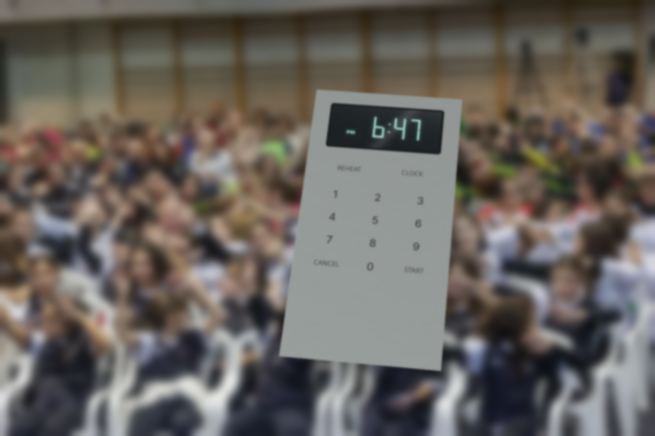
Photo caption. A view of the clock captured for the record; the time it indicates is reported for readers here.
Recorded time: 6:47
